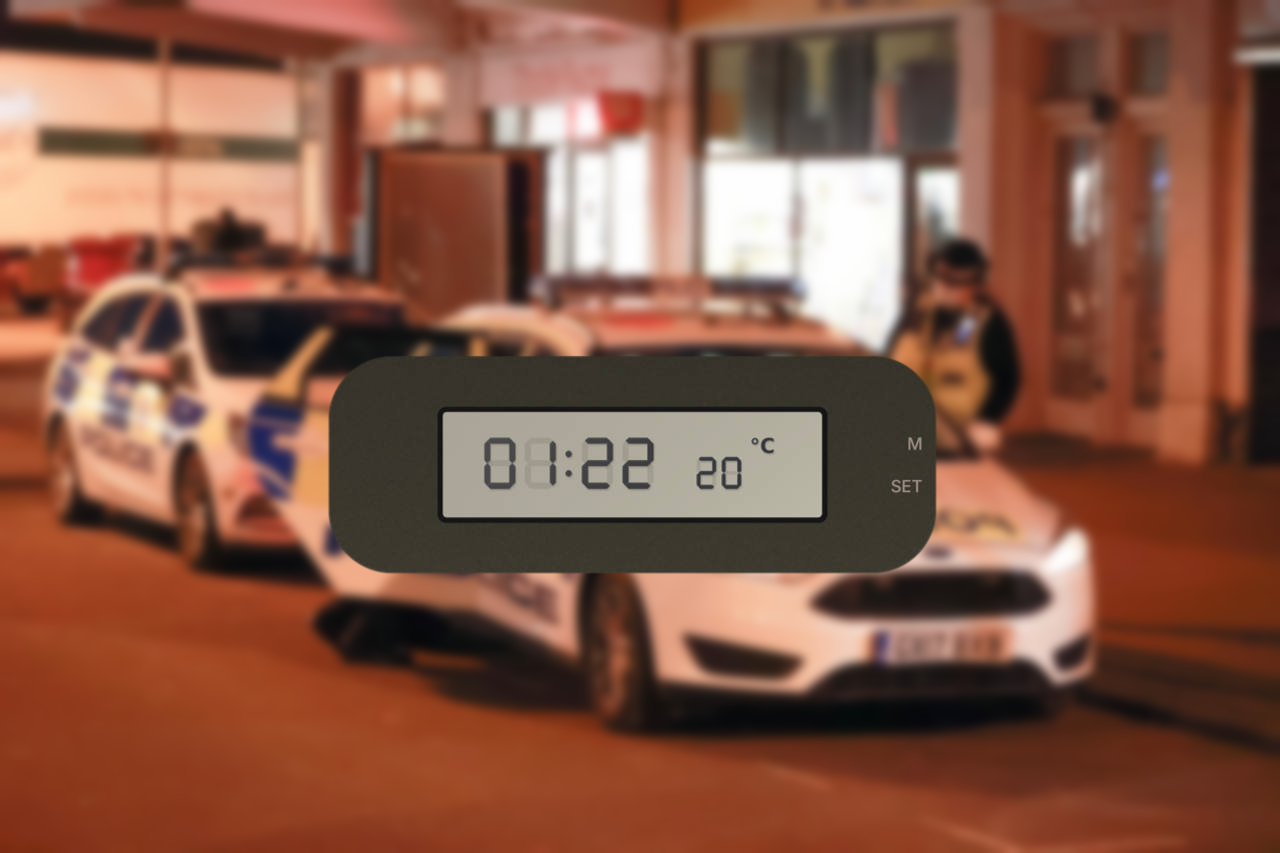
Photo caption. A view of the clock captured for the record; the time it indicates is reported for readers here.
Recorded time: 1:22
